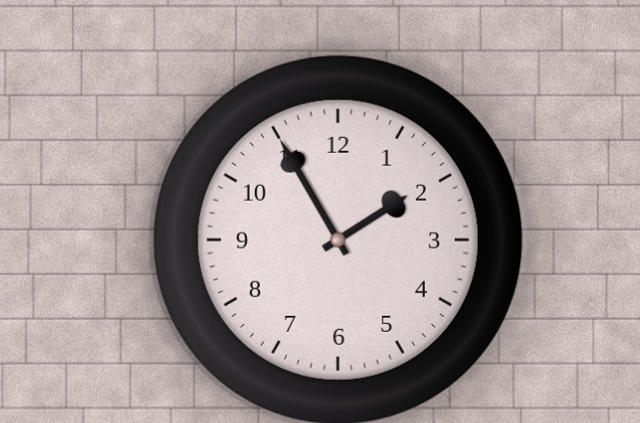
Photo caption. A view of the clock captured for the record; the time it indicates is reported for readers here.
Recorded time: 1:55
